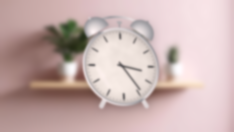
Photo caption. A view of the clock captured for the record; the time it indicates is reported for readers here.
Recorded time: 3:24
